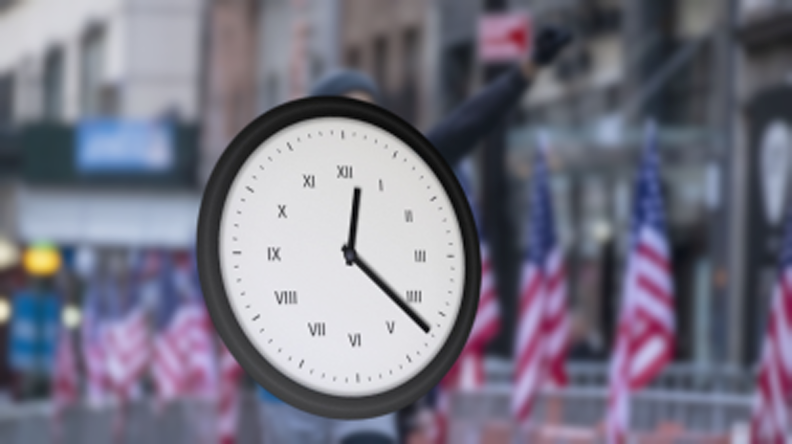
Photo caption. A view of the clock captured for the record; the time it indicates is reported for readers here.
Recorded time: 12:22
